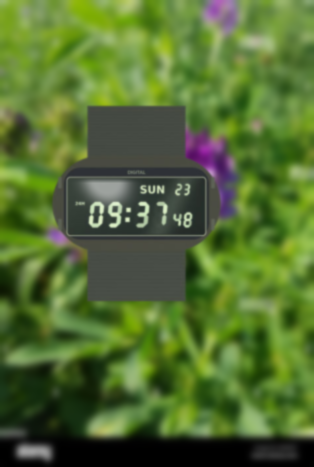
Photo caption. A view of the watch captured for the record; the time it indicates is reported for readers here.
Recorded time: 9:37:48
